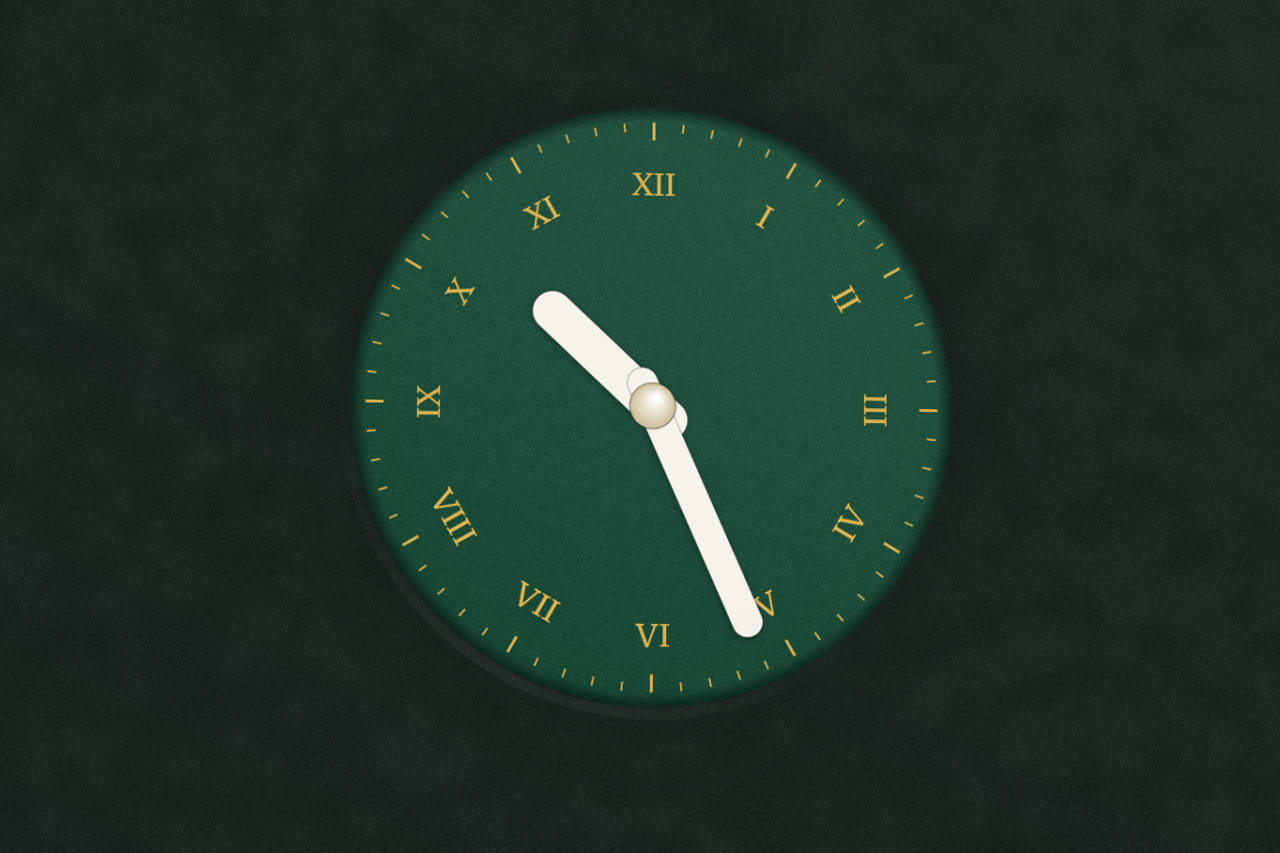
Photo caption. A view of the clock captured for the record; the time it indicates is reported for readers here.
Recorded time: 10:26
